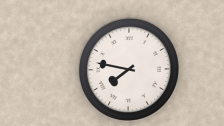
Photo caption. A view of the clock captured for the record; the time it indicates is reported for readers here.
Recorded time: 7:47
